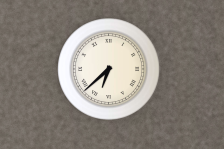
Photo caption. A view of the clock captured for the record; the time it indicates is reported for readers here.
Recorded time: 6:38
